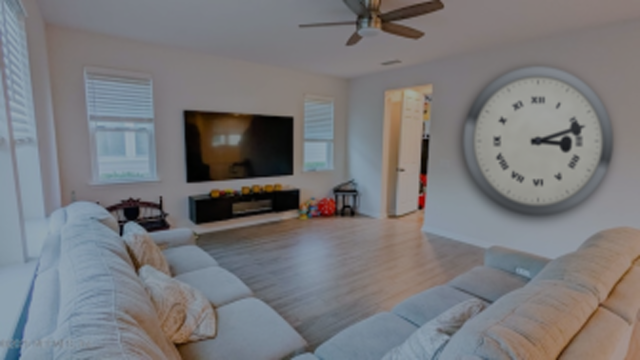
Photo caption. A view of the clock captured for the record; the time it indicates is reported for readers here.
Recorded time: 3:12
